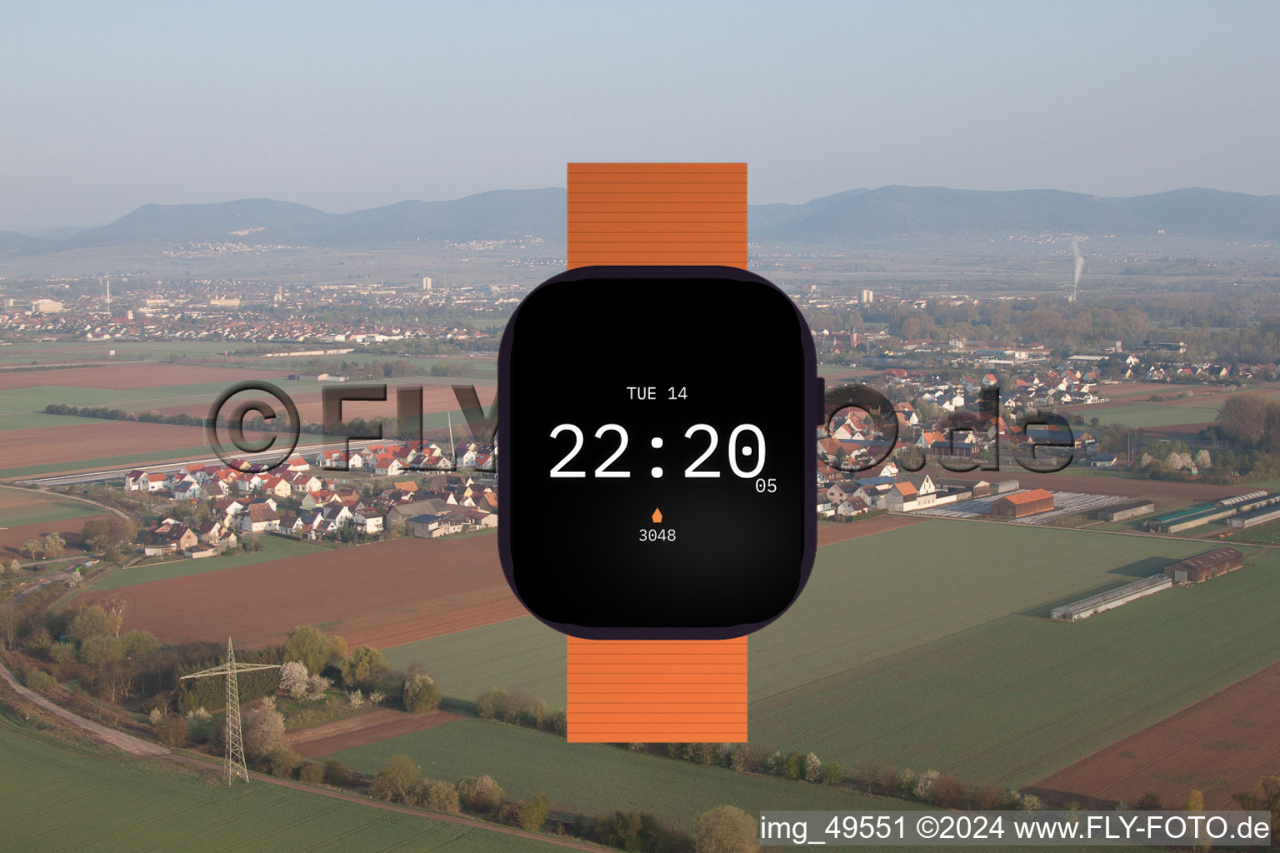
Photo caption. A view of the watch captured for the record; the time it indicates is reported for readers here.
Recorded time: 22:20:05
